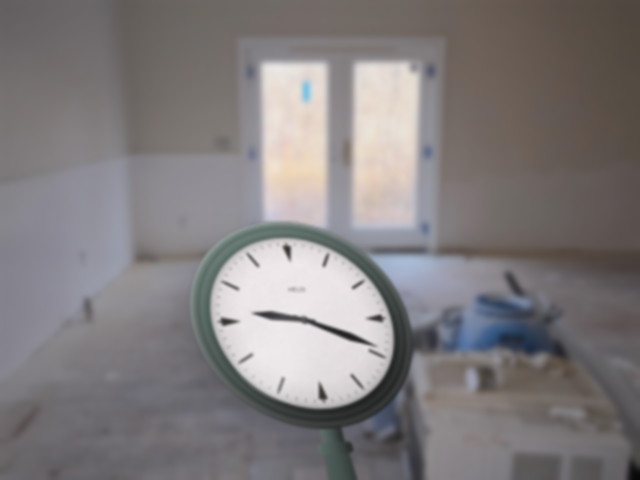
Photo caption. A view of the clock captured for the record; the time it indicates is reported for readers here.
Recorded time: 9:19
